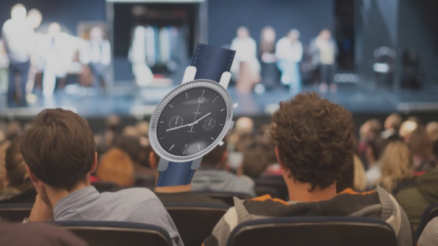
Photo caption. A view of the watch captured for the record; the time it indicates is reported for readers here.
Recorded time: 1:42
